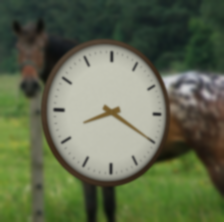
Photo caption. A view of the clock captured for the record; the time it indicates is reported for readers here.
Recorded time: 8:20
